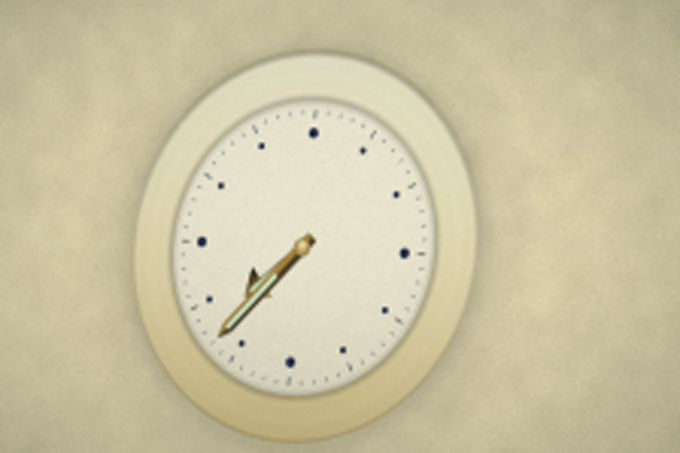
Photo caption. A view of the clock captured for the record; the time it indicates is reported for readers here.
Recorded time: 7:37
